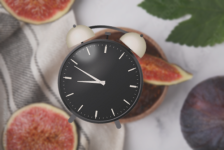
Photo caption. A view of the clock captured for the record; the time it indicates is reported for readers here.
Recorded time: 8:49
